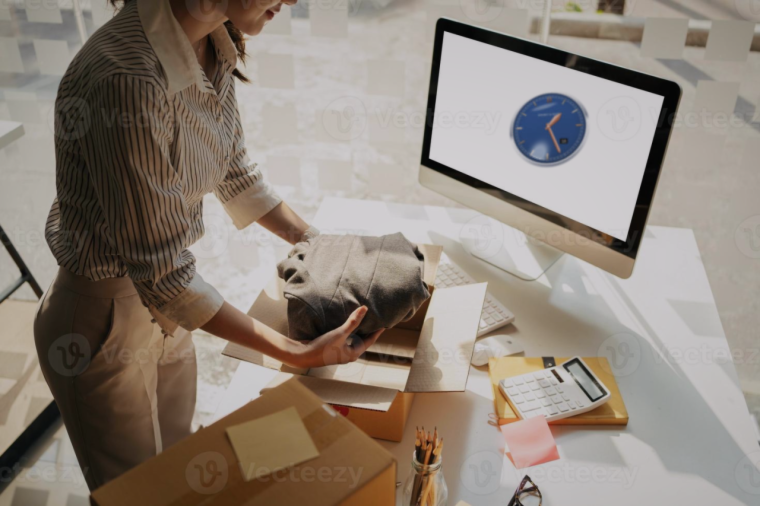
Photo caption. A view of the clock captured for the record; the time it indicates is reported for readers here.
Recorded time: 1:26
